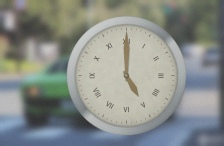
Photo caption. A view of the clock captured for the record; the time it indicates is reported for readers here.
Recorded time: 5:00
